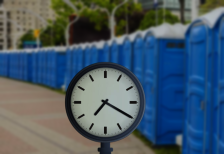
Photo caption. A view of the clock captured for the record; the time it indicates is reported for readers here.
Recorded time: 7:20
